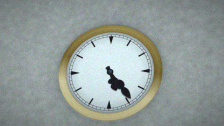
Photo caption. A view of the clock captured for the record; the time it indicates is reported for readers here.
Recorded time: 5:24
